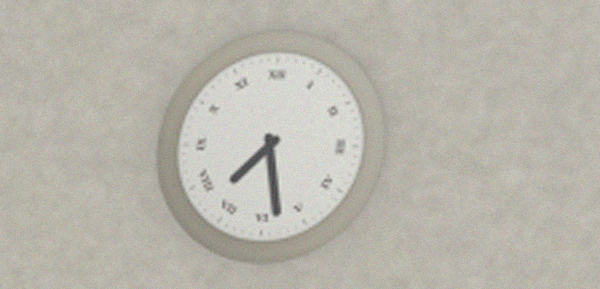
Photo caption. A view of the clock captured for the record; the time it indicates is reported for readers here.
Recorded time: 7:28
